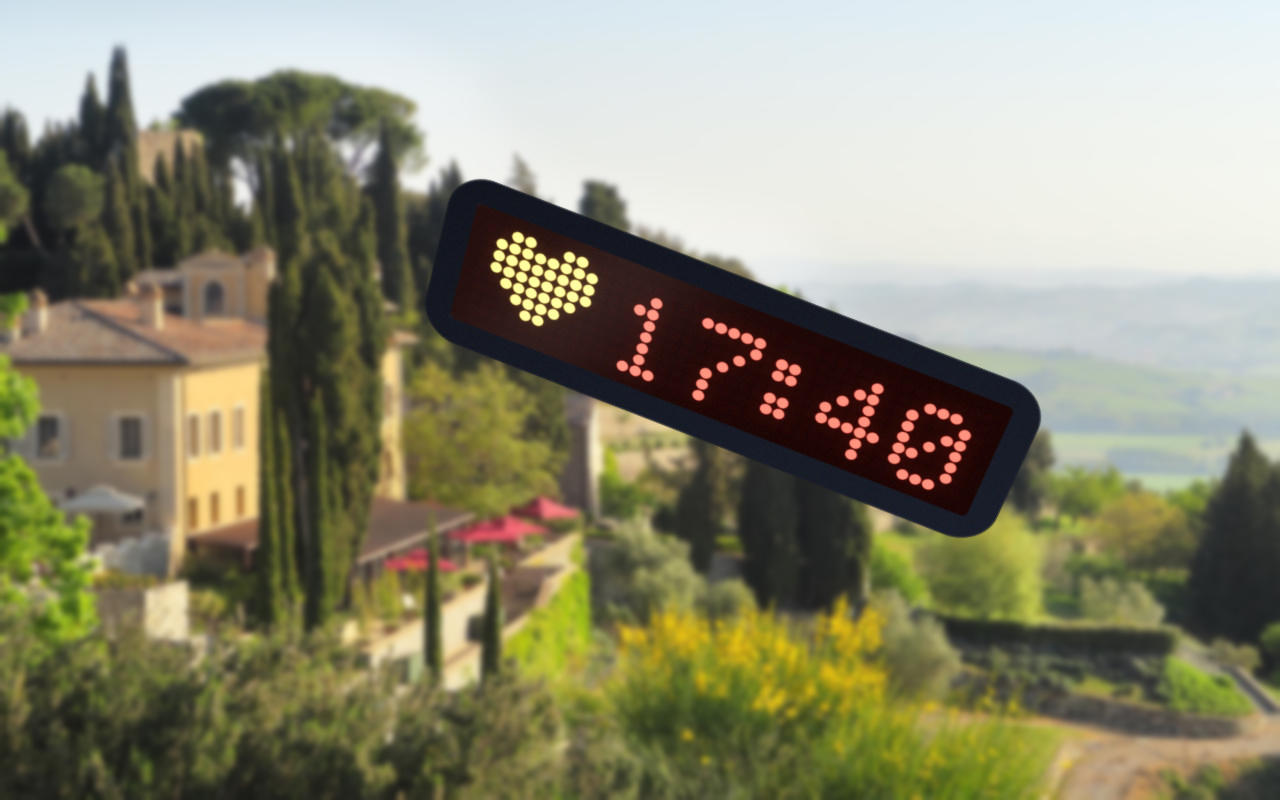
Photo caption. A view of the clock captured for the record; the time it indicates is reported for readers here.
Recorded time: 17:40
